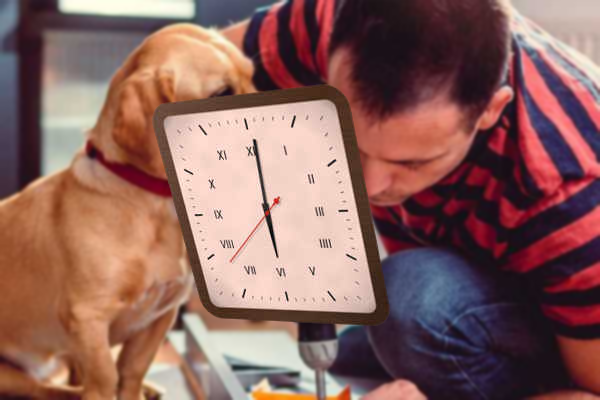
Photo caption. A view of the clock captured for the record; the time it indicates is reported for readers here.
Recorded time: 6:00:38
